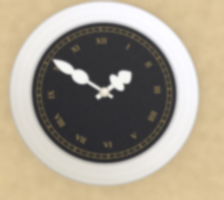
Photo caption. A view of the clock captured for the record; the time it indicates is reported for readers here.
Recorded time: 1:51
